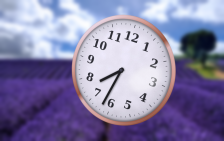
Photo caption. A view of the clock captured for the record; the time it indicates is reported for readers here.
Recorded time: 7:32
